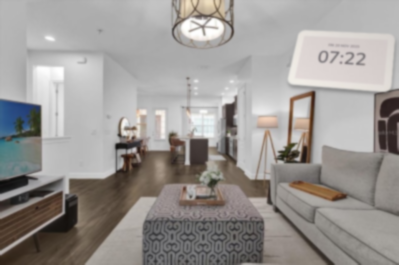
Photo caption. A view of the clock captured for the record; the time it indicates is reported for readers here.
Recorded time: 7:22
